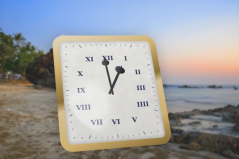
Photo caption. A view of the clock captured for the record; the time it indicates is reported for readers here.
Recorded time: 12:59
